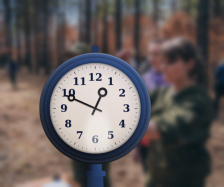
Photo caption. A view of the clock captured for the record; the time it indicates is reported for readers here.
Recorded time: 12:49
